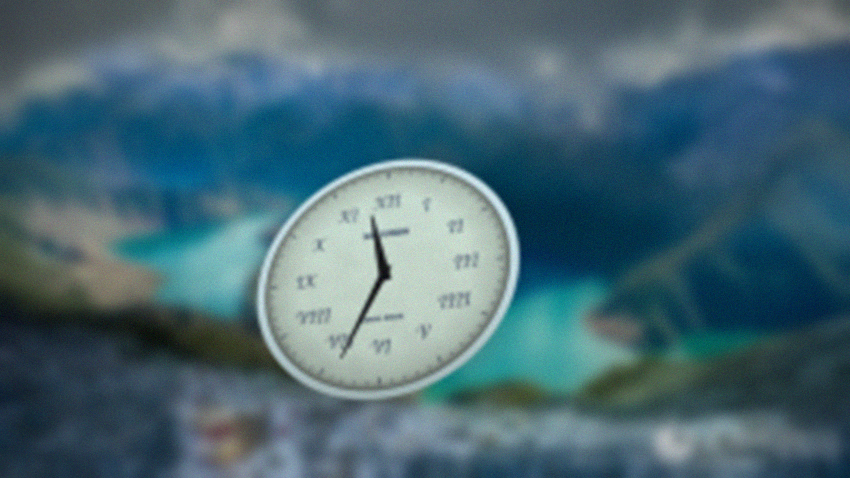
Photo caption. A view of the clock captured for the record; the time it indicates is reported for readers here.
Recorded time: 11:34
